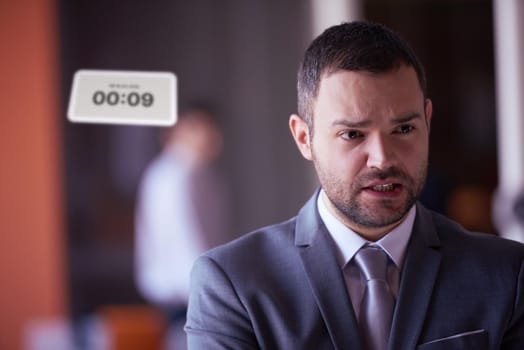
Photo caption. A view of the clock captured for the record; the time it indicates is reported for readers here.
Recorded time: 0:09
